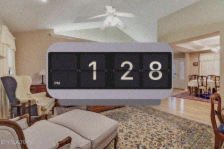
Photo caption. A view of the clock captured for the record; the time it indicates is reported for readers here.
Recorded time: 1:28
